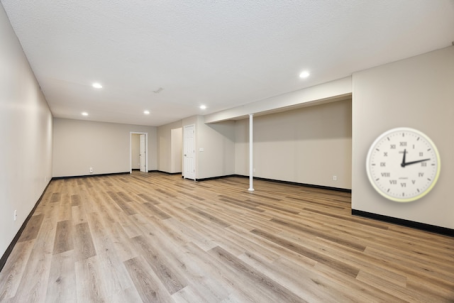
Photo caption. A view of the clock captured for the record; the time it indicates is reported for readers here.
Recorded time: 12:13
